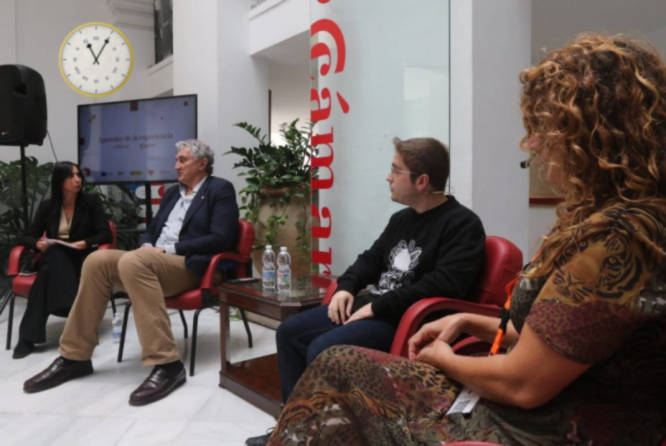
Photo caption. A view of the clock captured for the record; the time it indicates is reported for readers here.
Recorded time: 11:05
